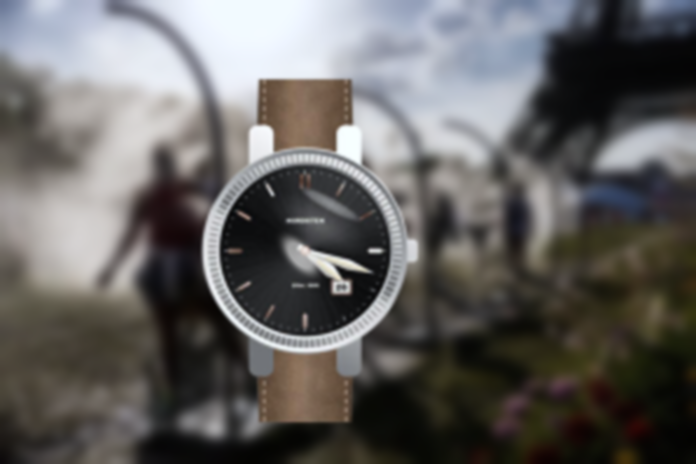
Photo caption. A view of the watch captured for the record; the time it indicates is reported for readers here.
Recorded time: 4:18
